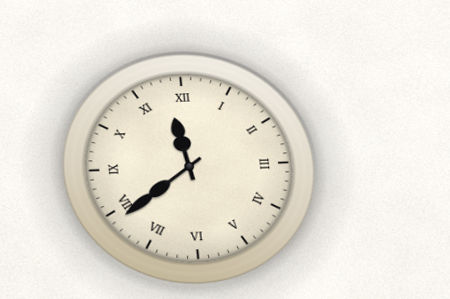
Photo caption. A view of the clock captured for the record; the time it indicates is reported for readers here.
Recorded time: 11:39
